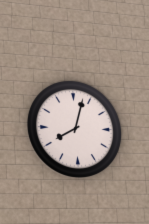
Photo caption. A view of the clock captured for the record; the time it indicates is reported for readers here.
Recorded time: 8:03
